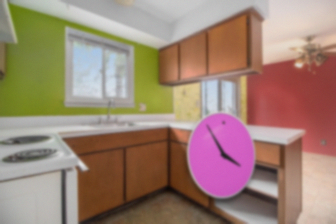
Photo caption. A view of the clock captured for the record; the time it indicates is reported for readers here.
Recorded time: 3:54
